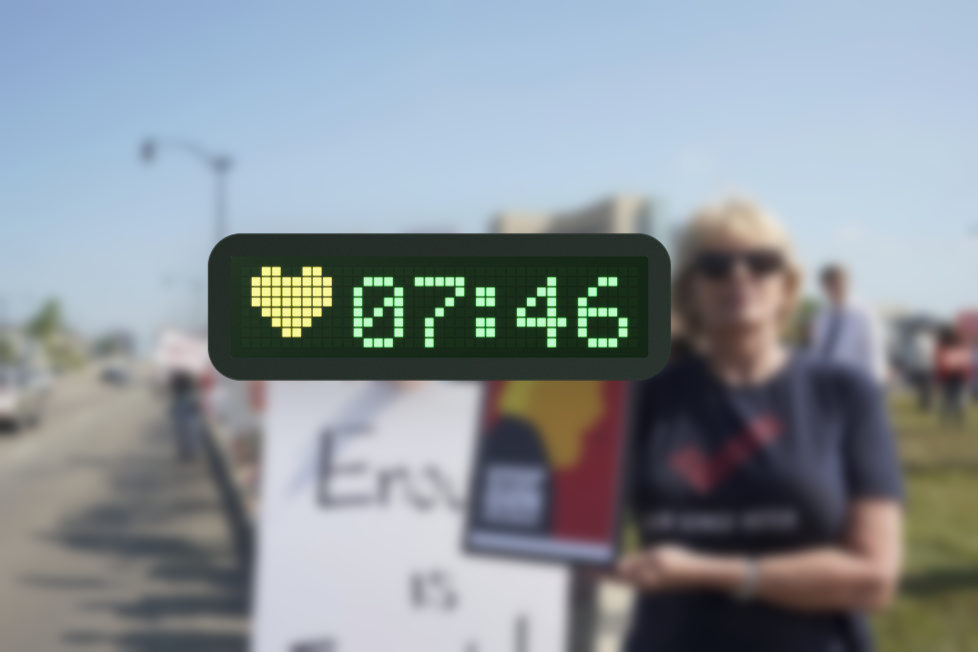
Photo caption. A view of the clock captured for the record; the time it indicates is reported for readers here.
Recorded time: 7:46
